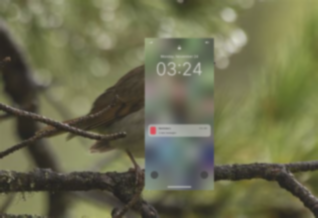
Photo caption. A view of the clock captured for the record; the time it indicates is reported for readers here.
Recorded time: 3:24
